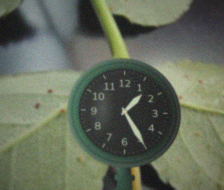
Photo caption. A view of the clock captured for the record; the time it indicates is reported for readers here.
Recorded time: 1:25
